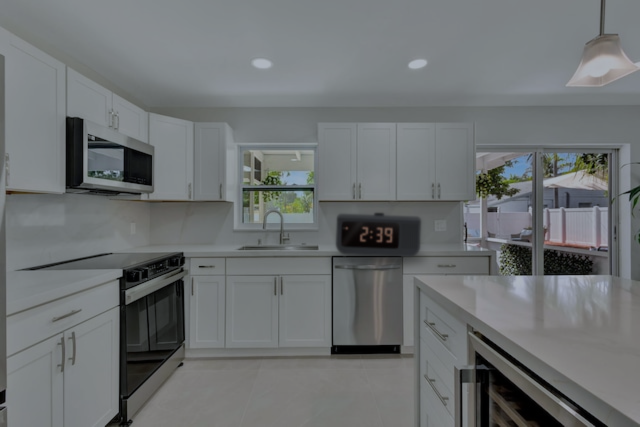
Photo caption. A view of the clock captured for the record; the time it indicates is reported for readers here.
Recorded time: 2:39
